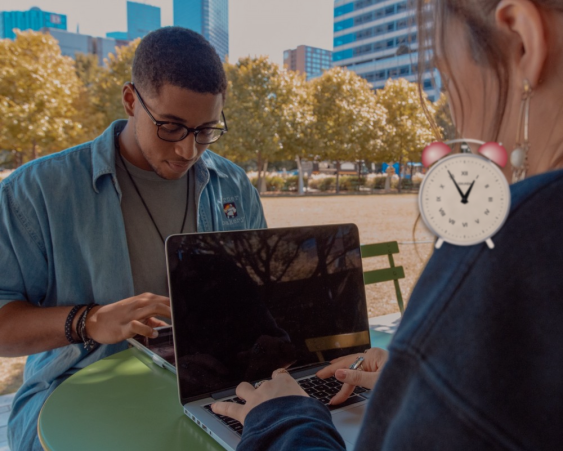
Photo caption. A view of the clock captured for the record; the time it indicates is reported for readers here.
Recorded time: 12:55
